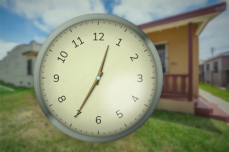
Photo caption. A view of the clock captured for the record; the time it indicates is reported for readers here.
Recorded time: 12:35
